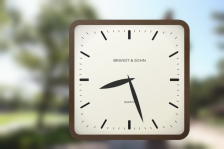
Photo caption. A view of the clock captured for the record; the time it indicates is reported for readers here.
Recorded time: 8:27
